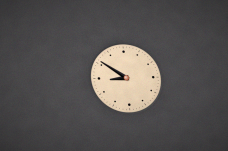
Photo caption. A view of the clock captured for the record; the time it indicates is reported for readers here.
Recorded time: 8:51
